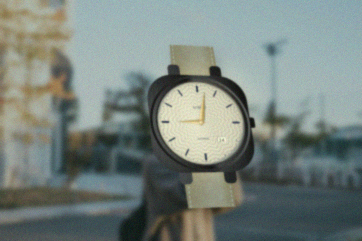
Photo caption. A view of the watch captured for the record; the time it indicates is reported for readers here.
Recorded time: 9:02
